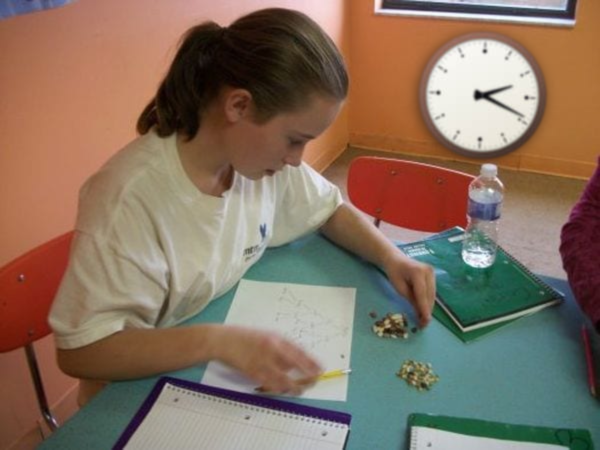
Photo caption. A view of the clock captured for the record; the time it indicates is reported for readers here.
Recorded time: 2:19
